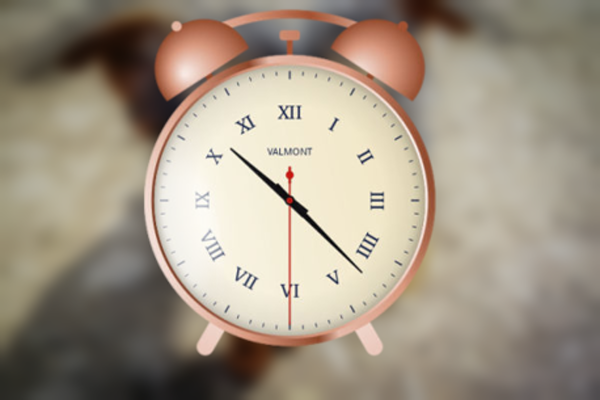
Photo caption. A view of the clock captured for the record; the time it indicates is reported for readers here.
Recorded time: 10:22:30
